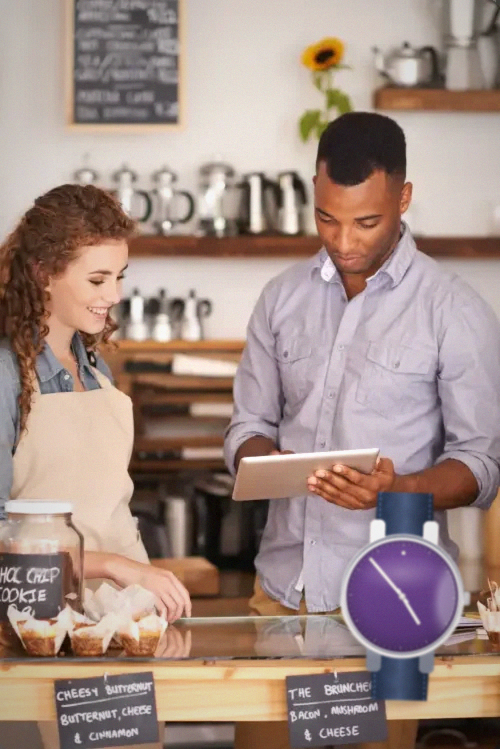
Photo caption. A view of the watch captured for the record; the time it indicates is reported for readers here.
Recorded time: 4:53
